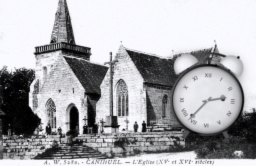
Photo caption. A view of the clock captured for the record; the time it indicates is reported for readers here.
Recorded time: 2:37
